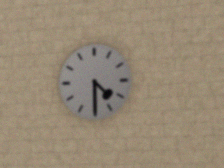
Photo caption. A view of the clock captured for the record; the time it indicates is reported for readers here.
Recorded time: 4:30
